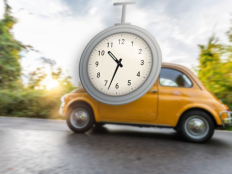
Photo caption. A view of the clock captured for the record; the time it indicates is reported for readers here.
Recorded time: 10:33
